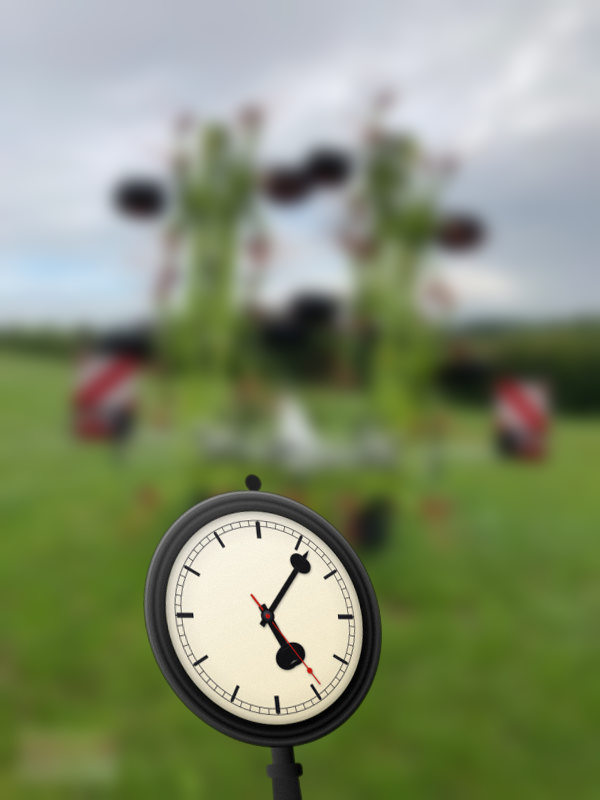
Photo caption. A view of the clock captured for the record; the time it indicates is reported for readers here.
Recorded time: 5:06:24
